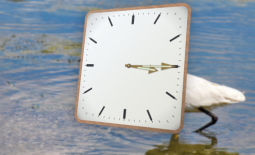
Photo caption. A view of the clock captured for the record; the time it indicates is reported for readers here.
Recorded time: 3:15
